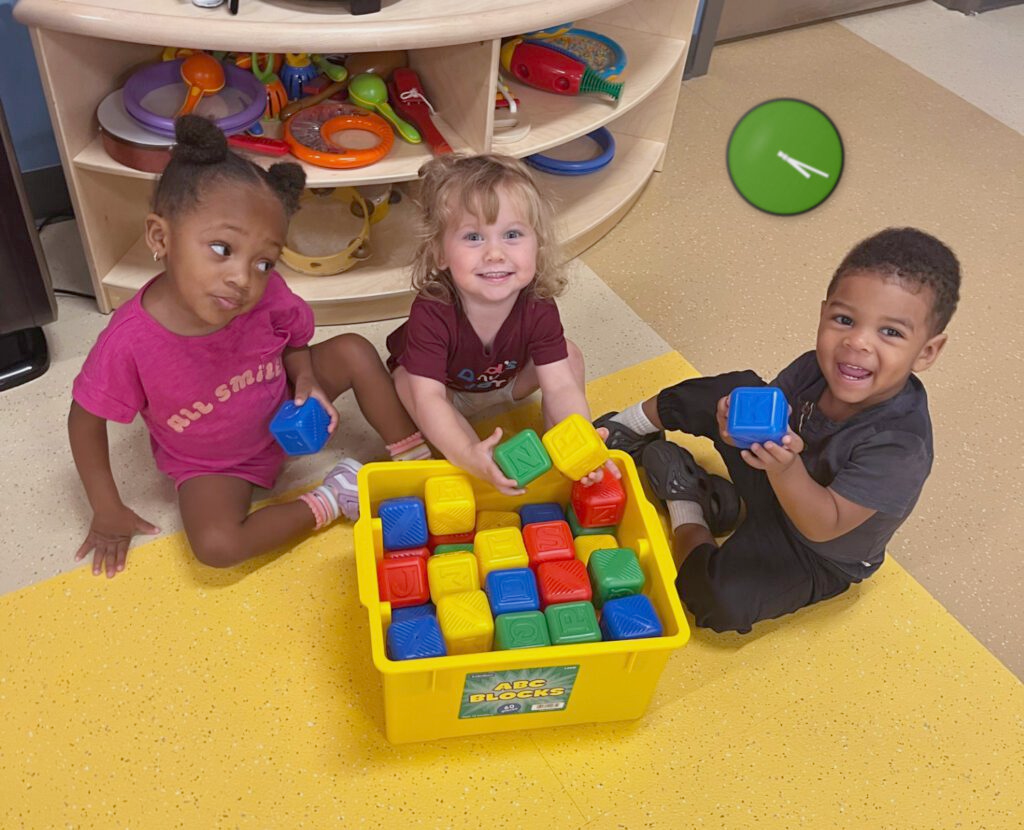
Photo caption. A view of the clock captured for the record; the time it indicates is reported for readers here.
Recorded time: 4:19
